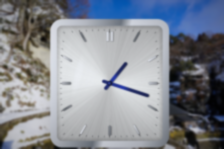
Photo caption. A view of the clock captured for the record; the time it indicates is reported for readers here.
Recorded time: 1:18
